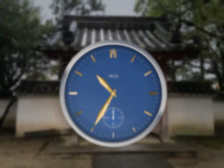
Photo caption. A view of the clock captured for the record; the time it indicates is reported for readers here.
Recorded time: 10:35
